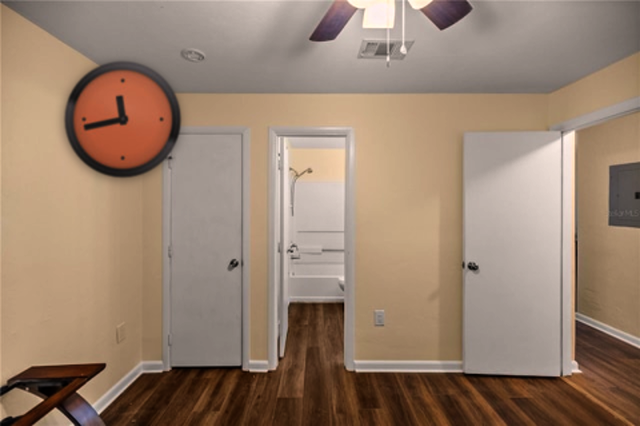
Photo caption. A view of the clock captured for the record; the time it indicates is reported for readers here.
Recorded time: 11:43
